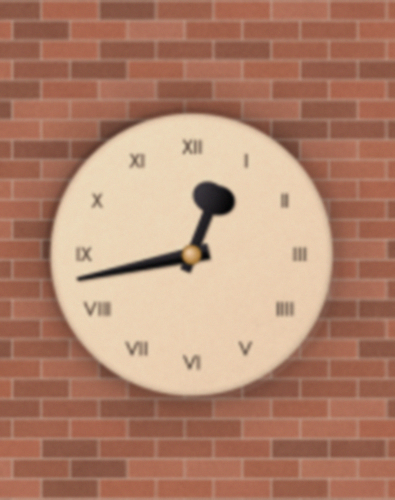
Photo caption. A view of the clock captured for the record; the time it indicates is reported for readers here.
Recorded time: 12:43
